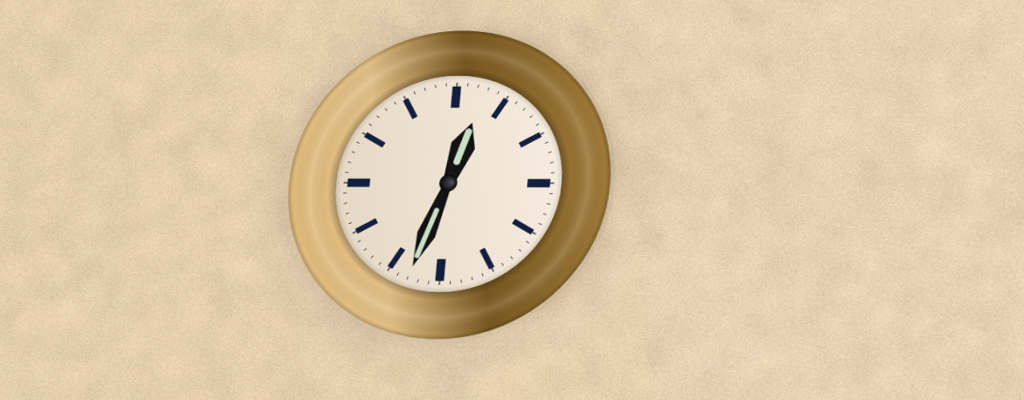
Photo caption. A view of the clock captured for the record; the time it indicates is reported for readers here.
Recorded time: 12:33
